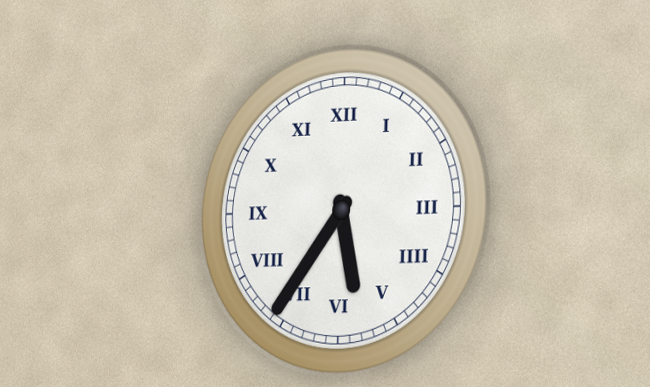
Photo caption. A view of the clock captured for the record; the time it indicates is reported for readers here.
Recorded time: 5:36
